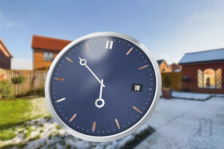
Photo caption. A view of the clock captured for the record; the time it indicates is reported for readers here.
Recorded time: 5:52
